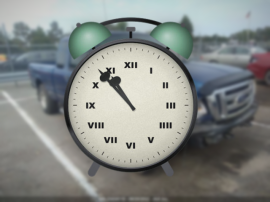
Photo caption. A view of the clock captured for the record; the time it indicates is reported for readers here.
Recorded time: 10:53
